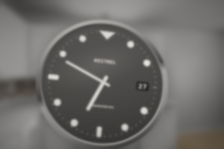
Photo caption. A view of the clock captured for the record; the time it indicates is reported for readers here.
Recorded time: 6:49
